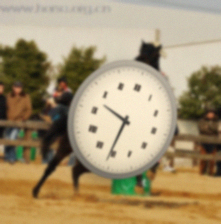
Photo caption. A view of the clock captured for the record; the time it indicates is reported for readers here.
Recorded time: 9:31
